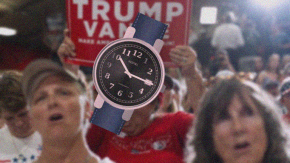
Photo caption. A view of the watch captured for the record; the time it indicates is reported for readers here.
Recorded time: 10:15
